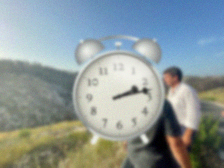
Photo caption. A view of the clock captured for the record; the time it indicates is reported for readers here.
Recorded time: 2:13
